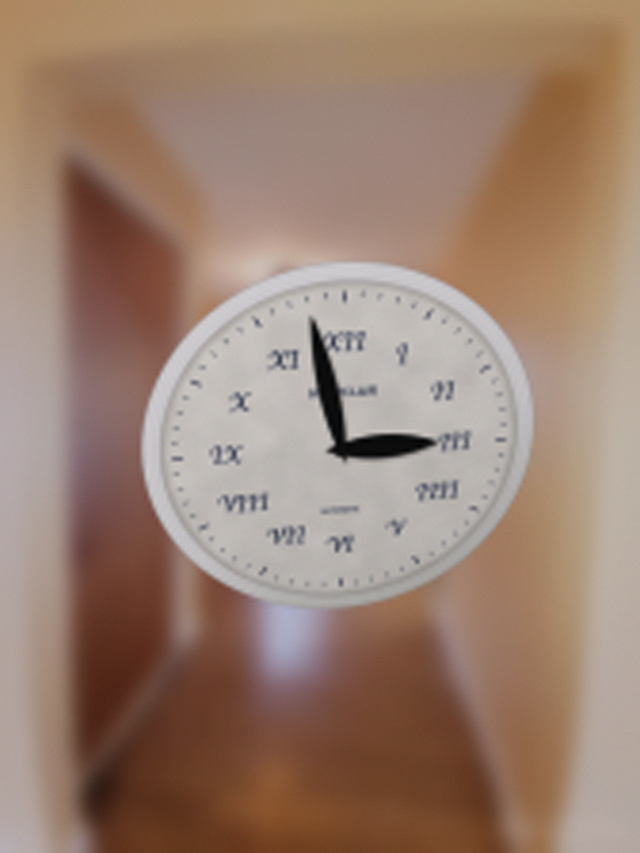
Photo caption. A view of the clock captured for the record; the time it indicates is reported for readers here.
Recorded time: 2:58
